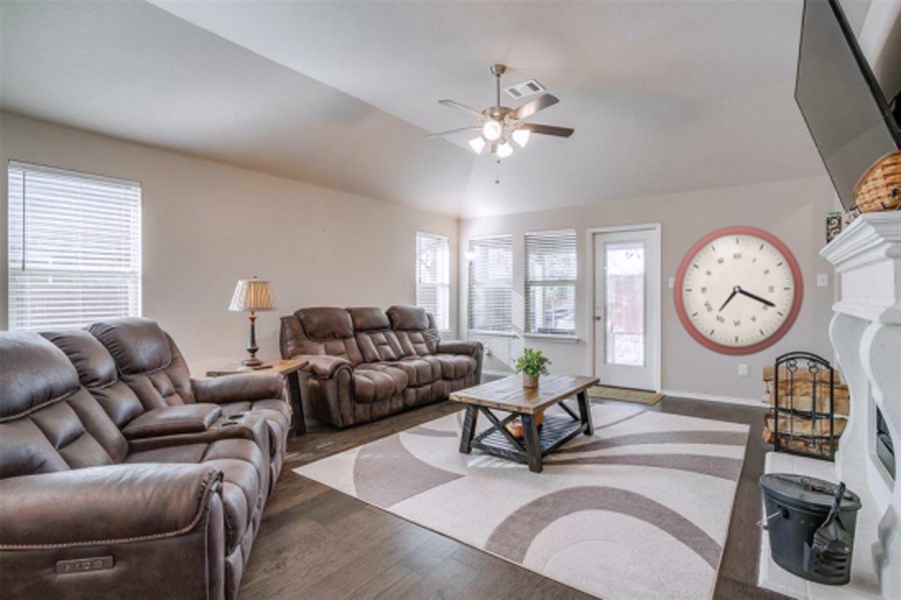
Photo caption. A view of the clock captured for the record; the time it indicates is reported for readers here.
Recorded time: 7:19
